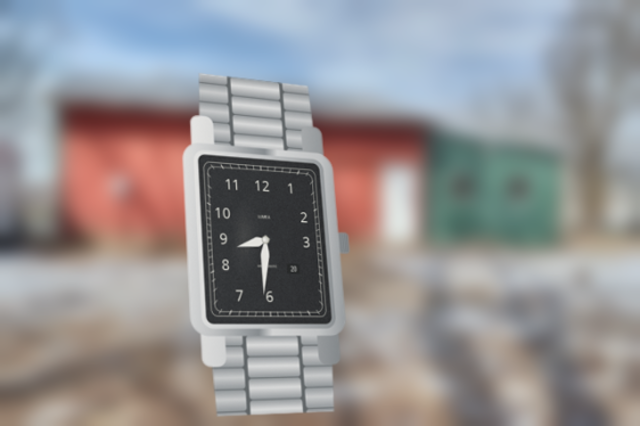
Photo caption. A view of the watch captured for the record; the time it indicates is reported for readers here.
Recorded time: 8:31
